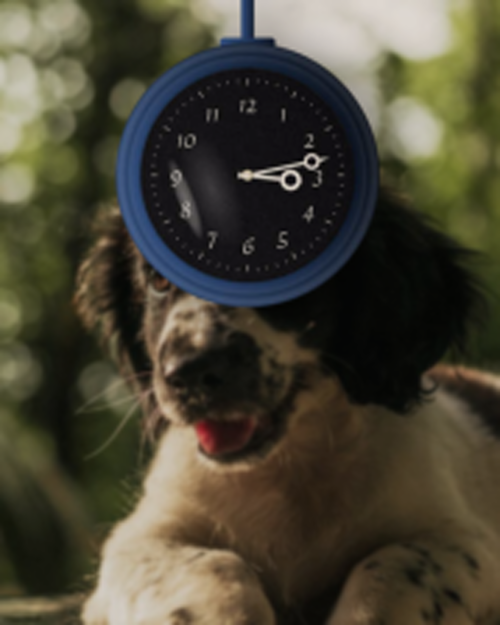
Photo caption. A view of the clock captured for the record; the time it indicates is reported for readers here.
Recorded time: 3:13
